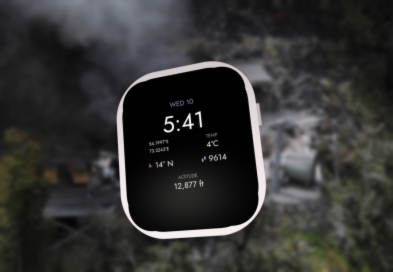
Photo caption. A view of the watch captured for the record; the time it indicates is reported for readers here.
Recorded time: 5:41
